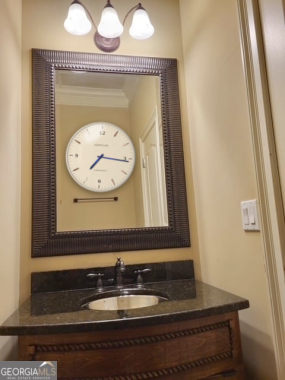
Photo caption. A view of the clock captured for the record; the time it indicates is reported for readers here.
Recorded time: 7:16
